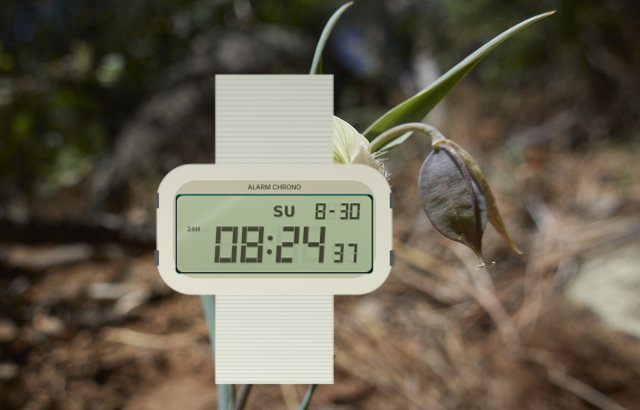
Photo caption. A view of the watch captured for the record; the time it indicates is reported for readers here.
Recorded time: 8:24:37
